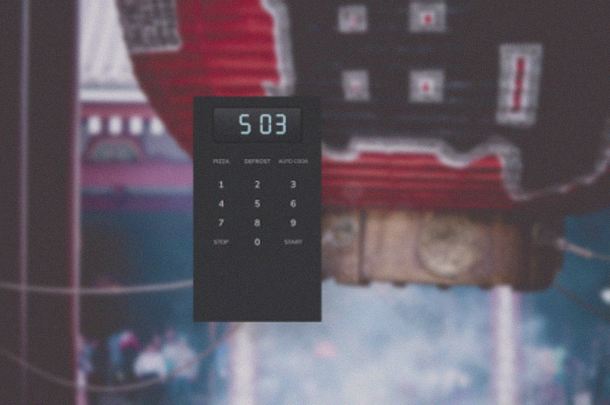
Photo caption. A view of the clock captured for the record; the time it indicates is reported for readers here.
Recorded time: 5:03
